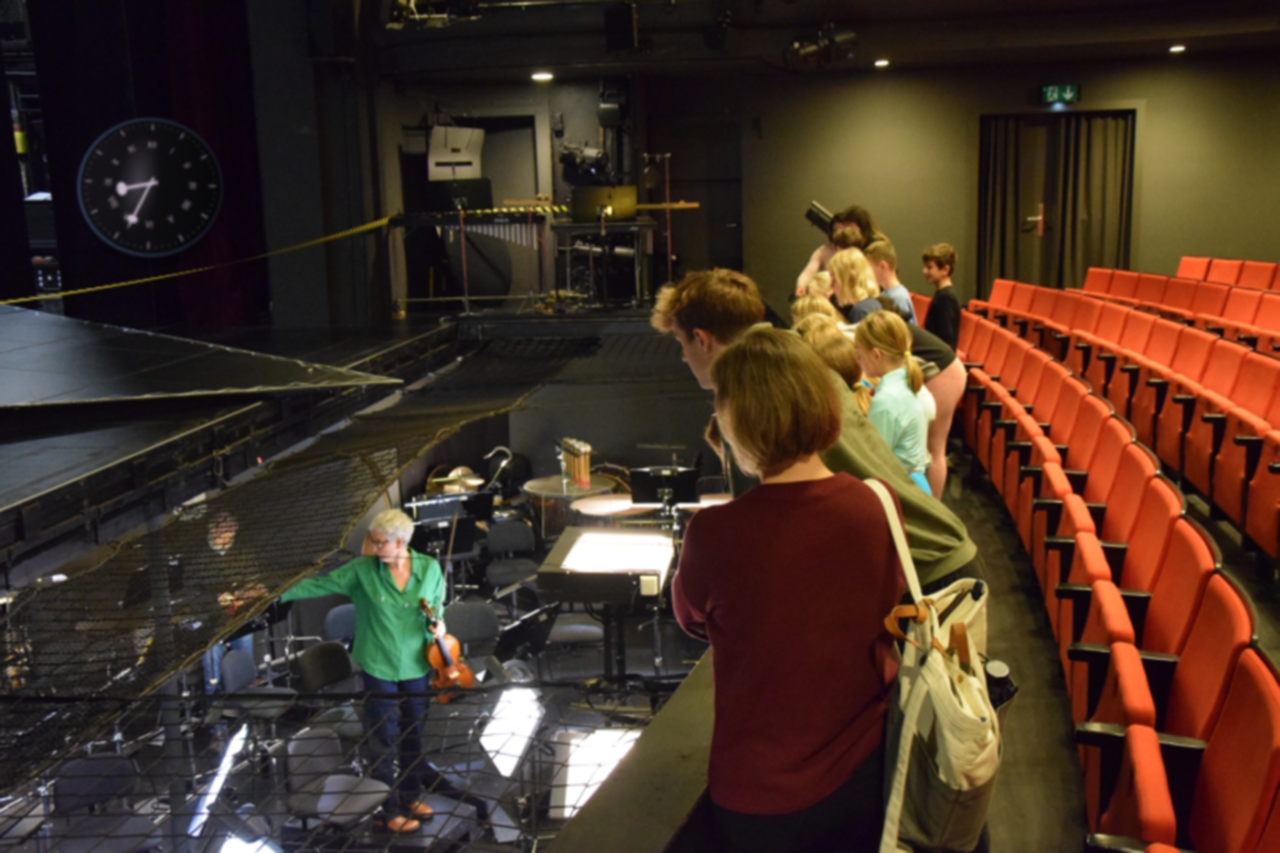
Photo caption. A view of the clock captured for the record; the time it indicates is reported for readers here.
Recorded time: 8:34
